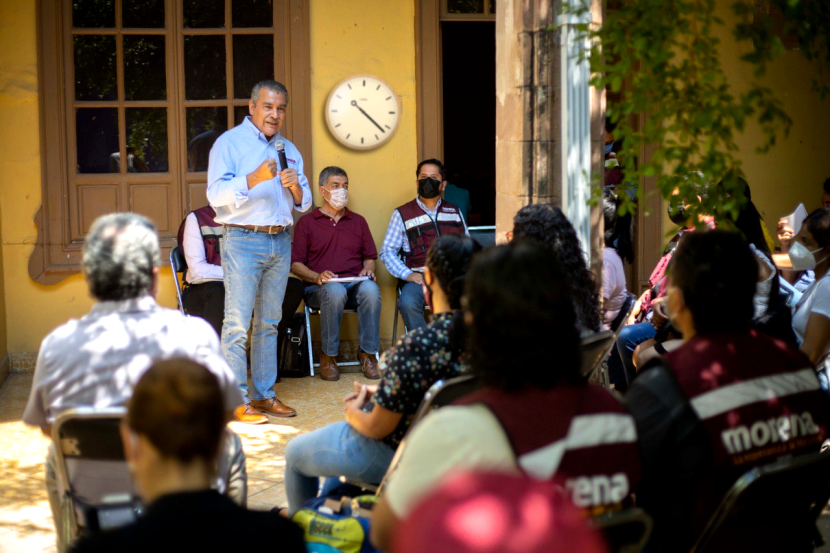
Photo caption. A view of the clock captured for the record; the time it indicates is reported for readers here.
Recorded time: 10:22
